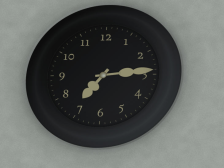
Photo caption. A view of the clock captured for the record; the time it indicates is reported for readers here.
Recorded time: 7:14
